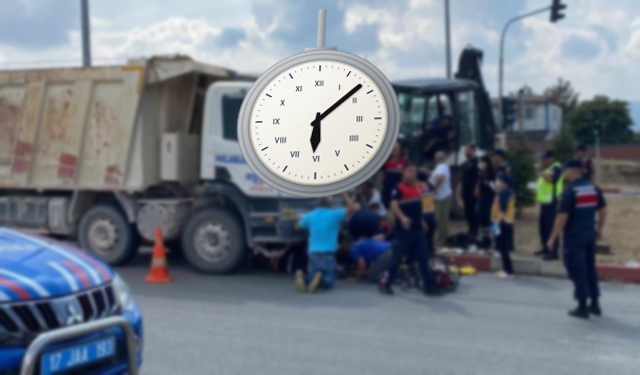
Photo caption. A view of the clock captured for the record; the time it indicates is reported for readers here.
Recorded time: 6:08
